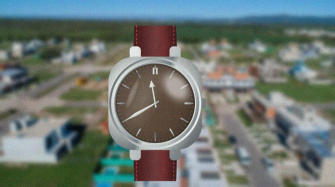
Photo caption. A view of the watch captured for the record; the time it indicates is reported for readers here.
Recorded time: 11:40
